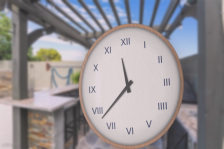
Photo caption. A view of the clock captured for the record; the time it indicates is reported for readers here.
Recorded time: 11:38
